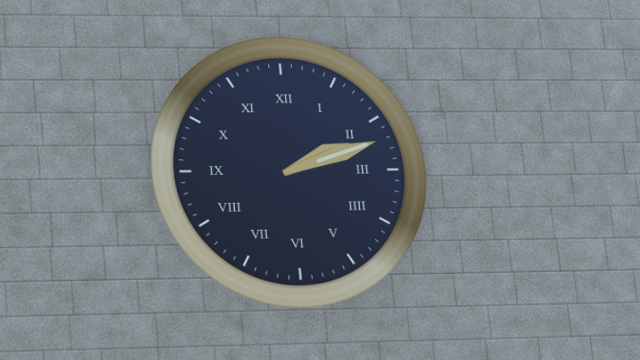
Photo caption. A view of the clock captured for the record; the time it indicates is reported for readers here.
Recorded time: 2:12
